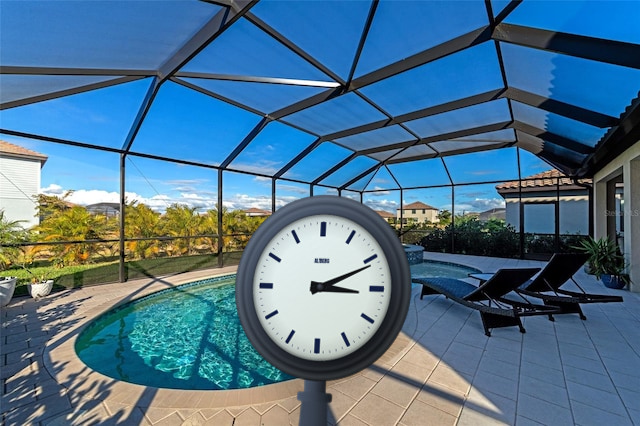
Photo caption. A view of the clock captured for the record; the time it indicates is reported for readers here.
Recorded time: 3:11
